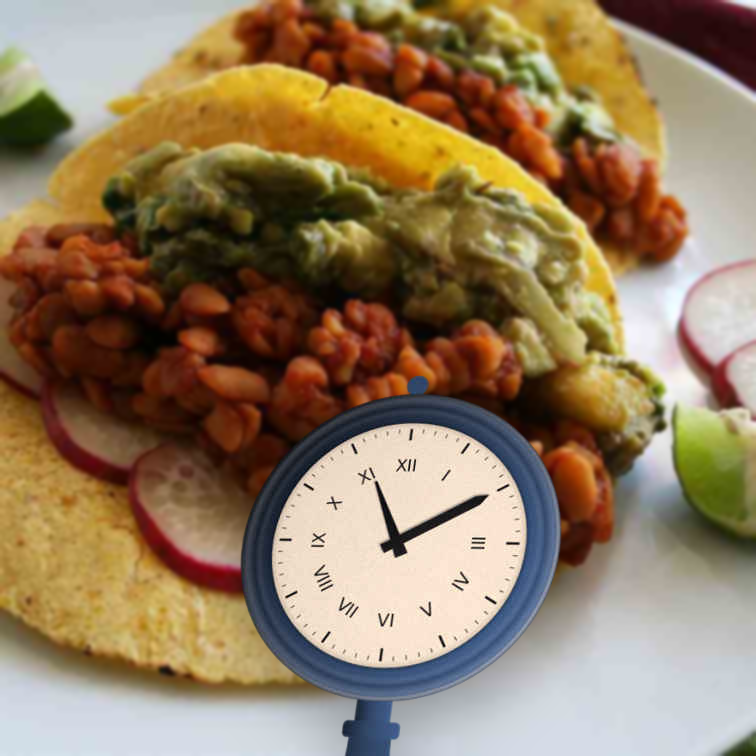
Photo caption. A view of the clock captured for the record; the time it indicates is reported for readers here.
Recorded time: 11:10
